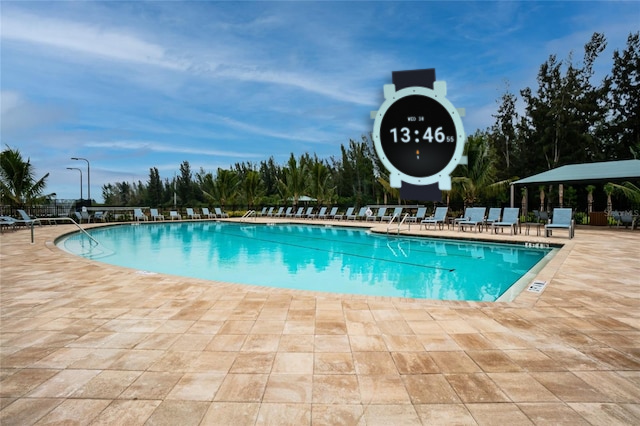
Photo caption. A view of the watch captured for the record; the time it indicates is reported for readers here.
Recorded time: 13:46
